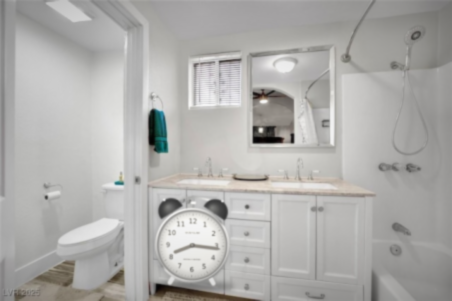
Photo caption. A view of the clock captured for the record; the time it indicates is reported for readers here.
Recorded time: 8:16
